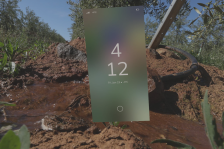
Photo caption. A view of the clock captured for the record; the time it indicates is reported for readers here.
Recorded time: 4:12
